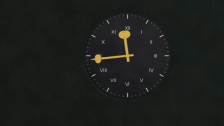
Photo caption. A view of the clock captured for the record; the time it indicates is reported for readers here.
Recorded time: 11:44
